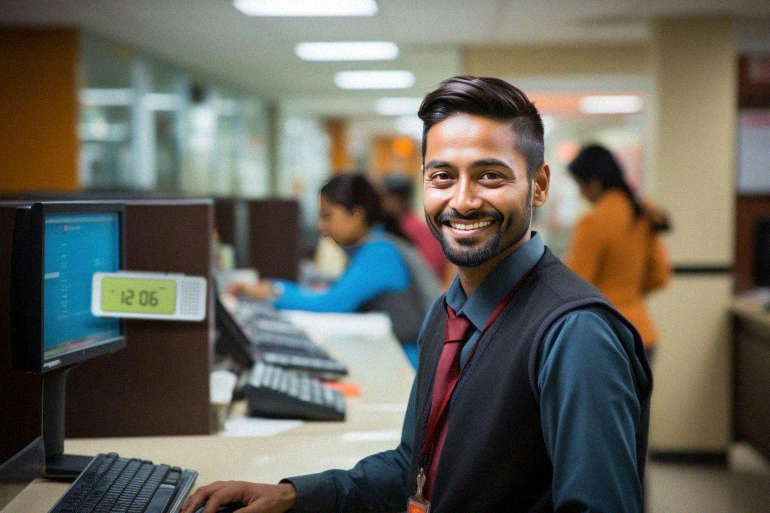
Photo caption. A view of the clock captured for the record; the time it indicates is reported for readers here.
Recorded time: 12:06
